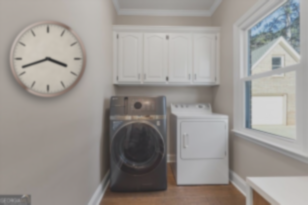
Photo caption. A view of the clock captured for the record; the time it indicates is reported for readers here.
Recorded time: 3:42
